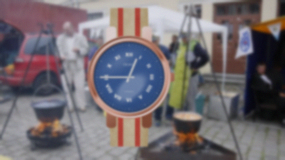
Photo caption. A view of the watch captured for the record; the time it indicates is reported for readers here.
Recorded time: 12:45
